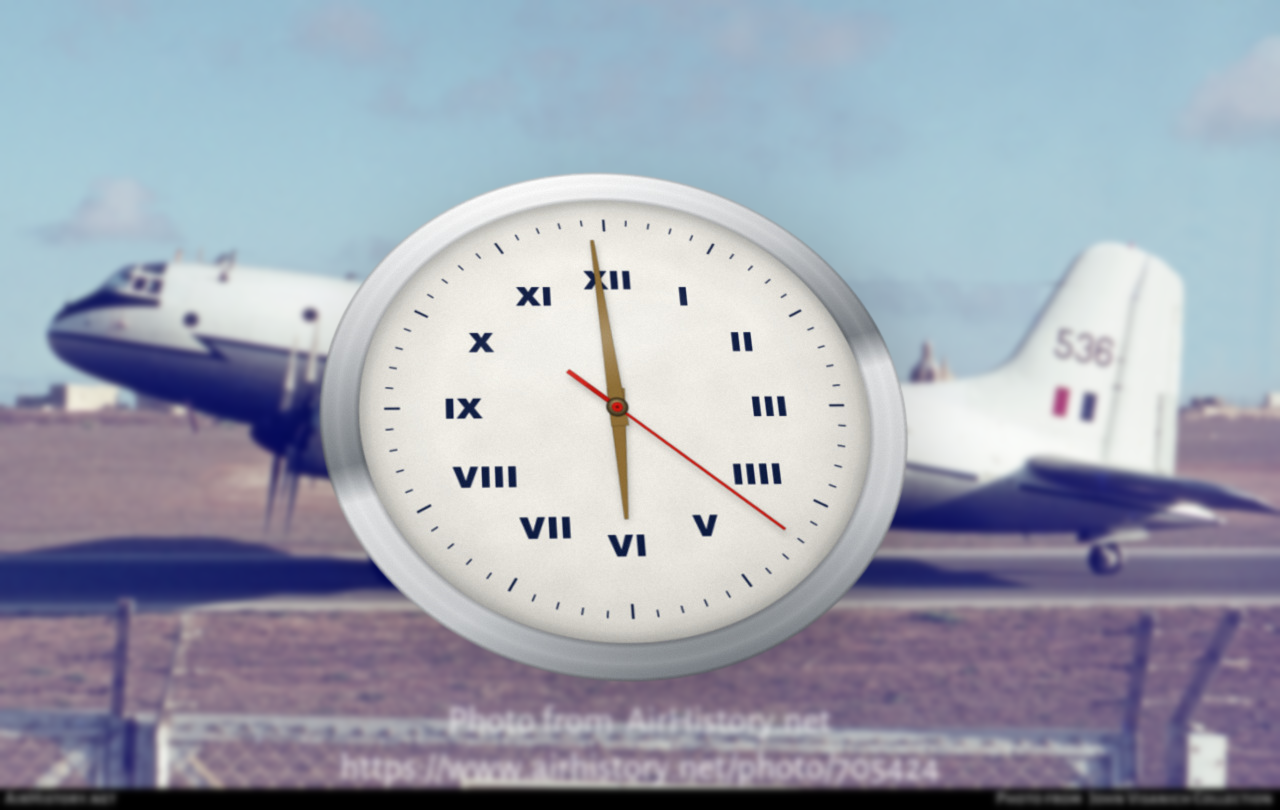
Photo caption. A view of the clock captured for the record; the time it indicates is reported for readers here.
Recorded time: 5:59:22
